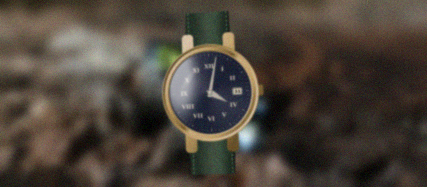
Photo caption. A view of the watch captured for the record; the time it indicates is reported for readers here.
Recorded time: 4:02
